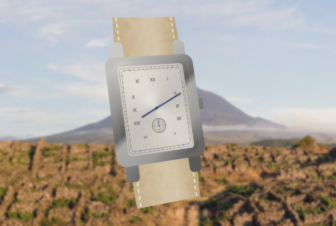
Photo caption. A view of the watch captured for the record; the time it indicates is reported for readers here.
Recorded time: 8:11
